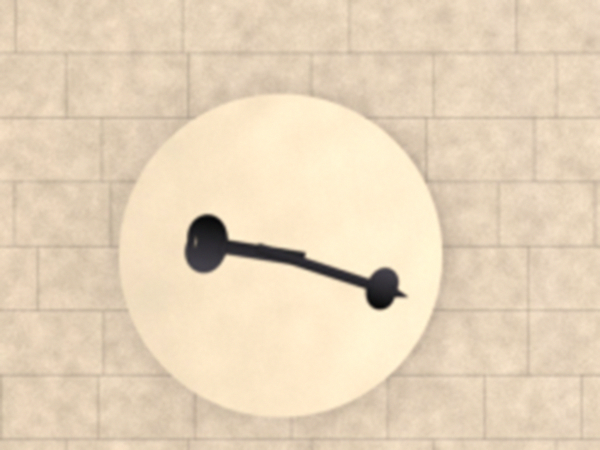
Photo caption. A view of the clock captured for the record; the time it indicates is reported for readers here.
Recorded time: 9:18
